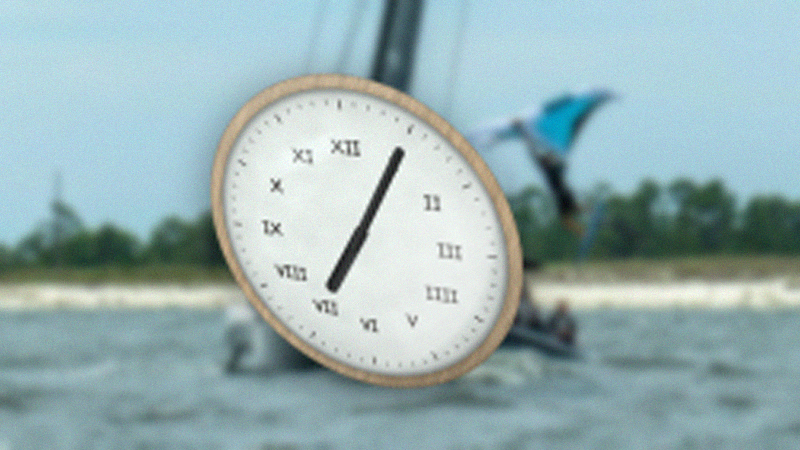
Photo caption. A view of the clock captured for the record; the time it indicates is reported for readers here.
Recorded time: 7:05
